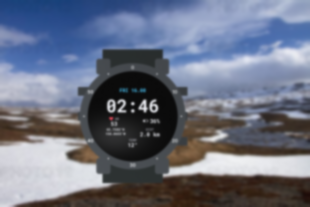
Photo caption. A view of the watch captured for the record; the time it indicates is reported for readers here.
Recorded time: 2:46
